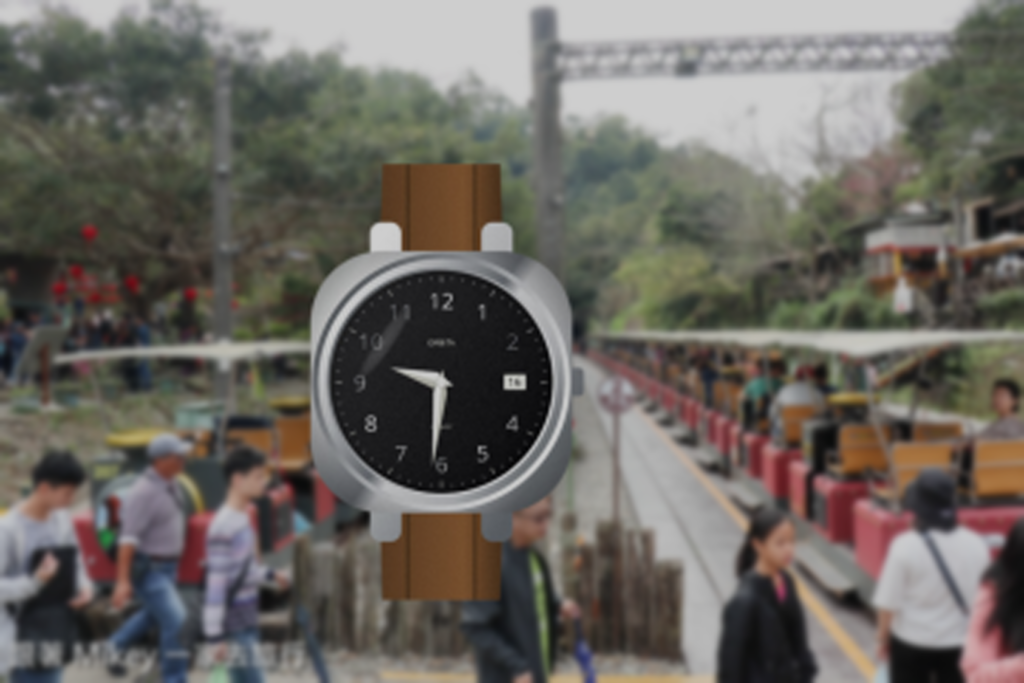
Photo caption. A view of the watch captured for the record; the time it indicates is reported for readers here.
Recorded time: 9:31
